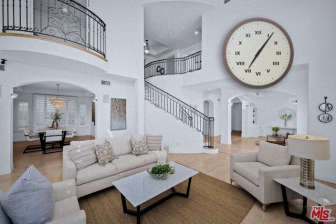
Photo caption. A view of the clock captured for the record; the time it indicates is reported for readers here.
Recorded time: 7:06
